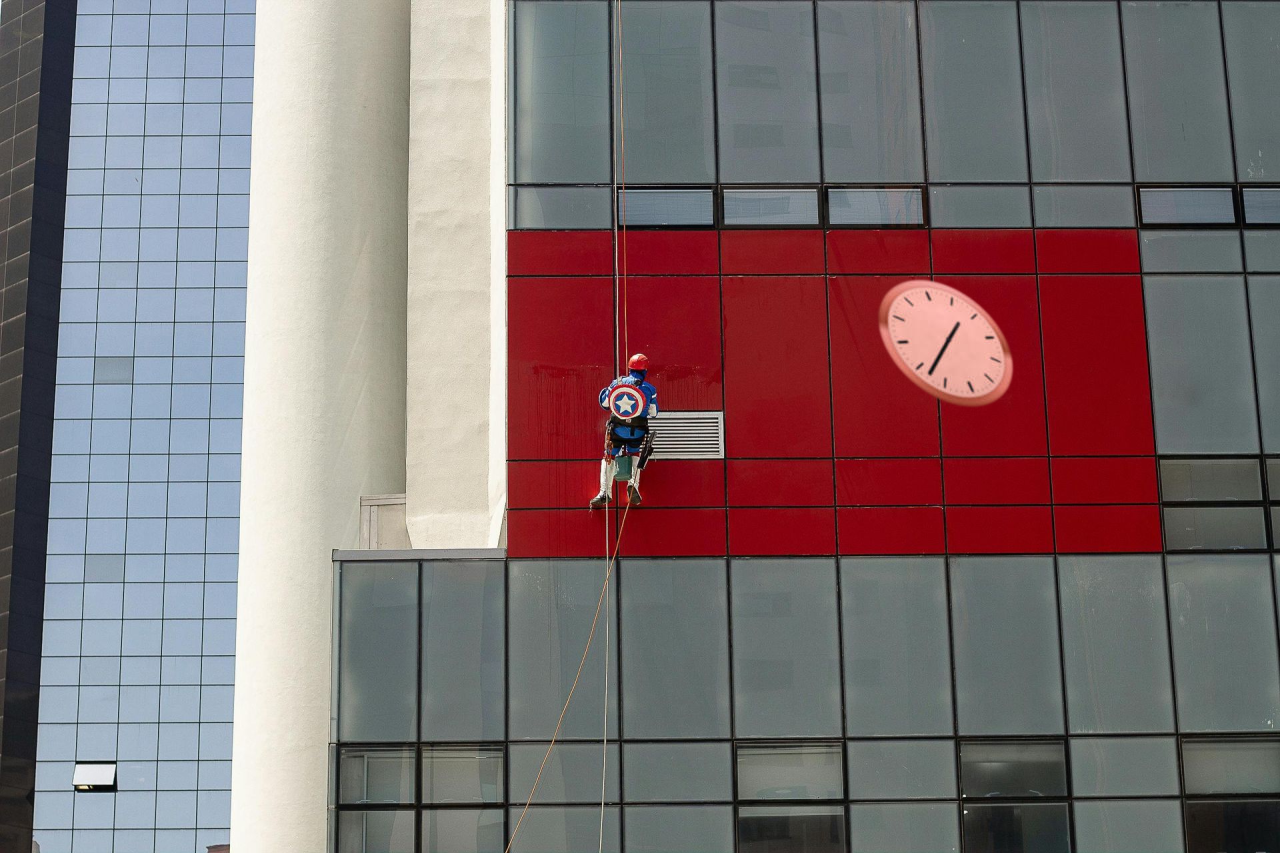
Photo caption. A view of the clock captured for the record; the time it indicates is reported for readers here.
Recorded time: 1:38
